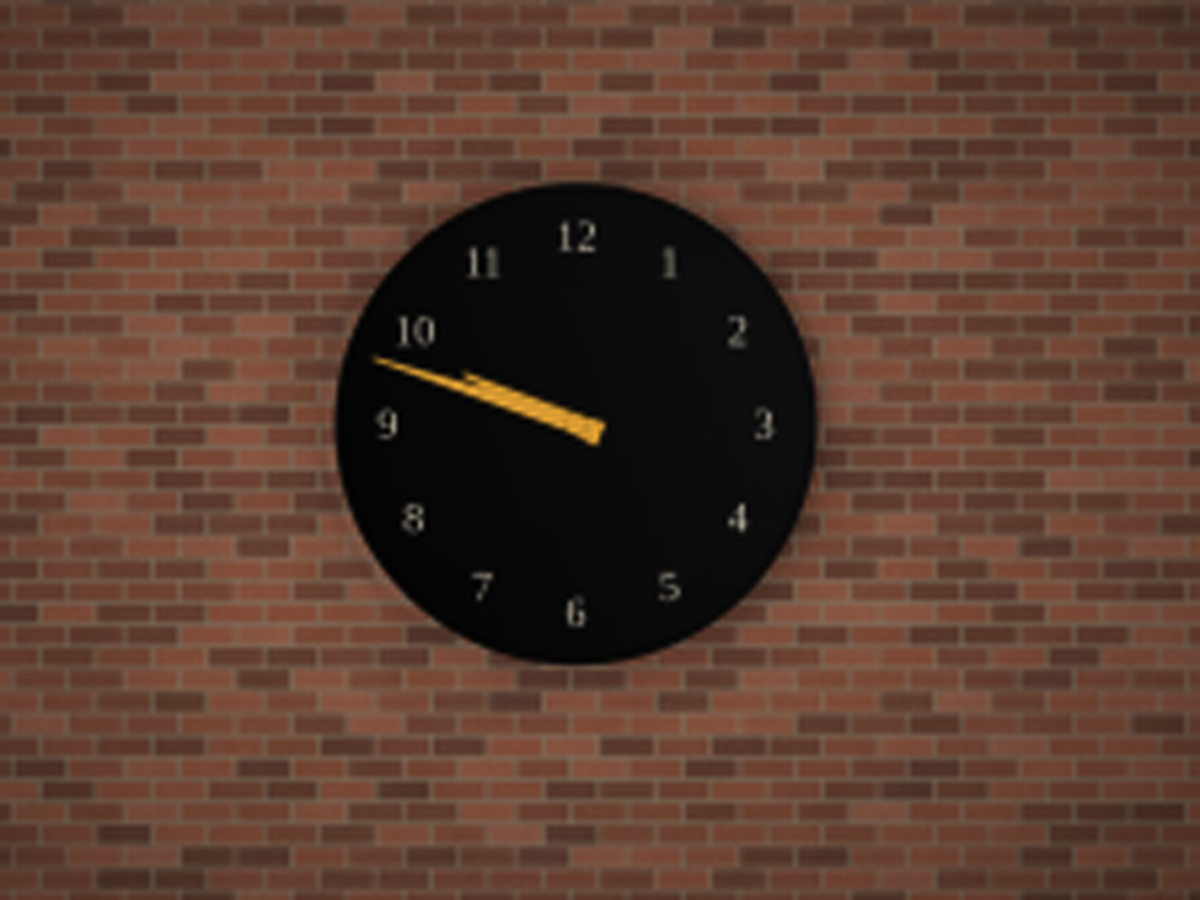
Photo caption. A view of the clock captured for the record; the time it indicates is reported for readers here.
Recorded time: 9:48
